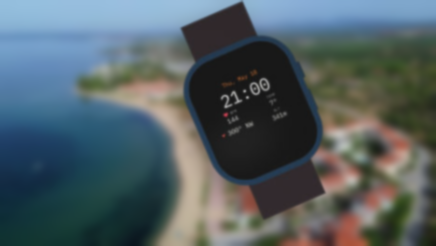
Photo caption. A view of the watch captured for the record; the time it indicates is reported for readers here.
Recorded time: 21:00
